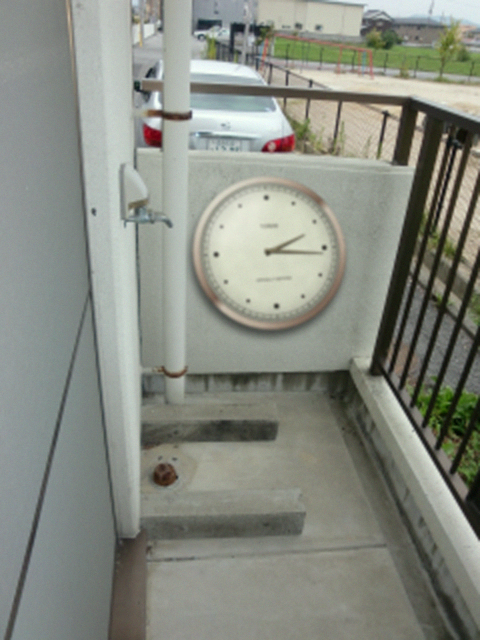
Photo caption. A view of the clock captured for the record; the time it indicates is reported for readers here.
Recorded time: 2:16
